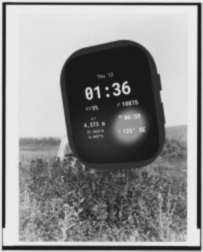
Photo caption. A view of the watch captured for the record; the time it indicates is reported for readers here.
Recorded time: 1:36
